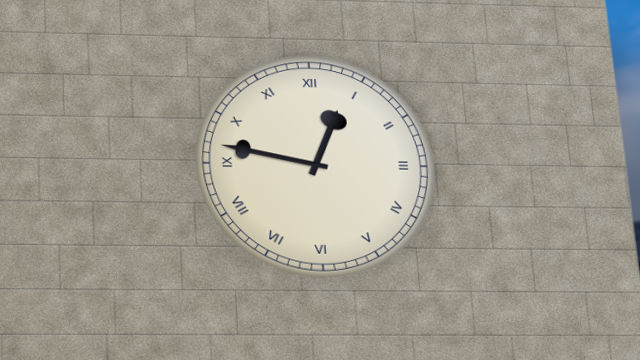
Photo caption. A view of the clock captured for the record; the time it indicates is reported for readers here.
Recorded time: 12:47
